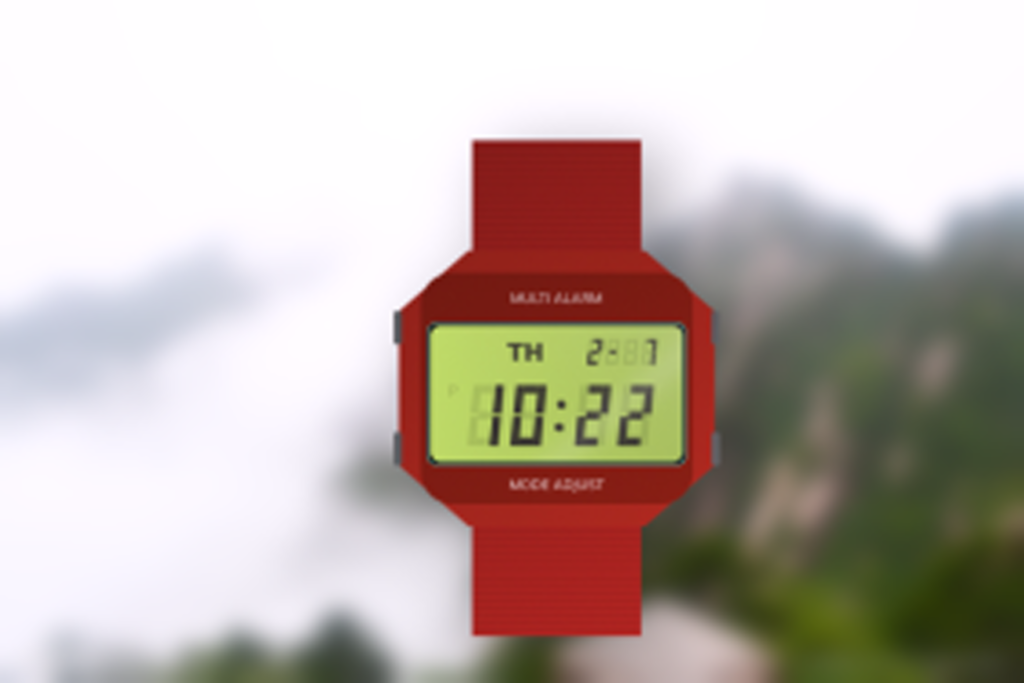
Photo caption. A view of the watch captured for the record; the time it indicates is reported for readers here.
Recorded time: 10:22
